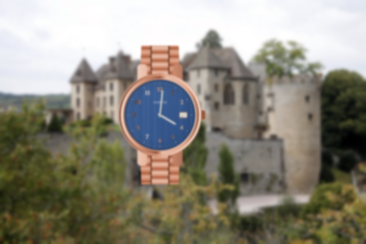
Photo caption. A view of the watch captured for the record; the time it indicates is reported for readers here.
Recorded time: 4:01
